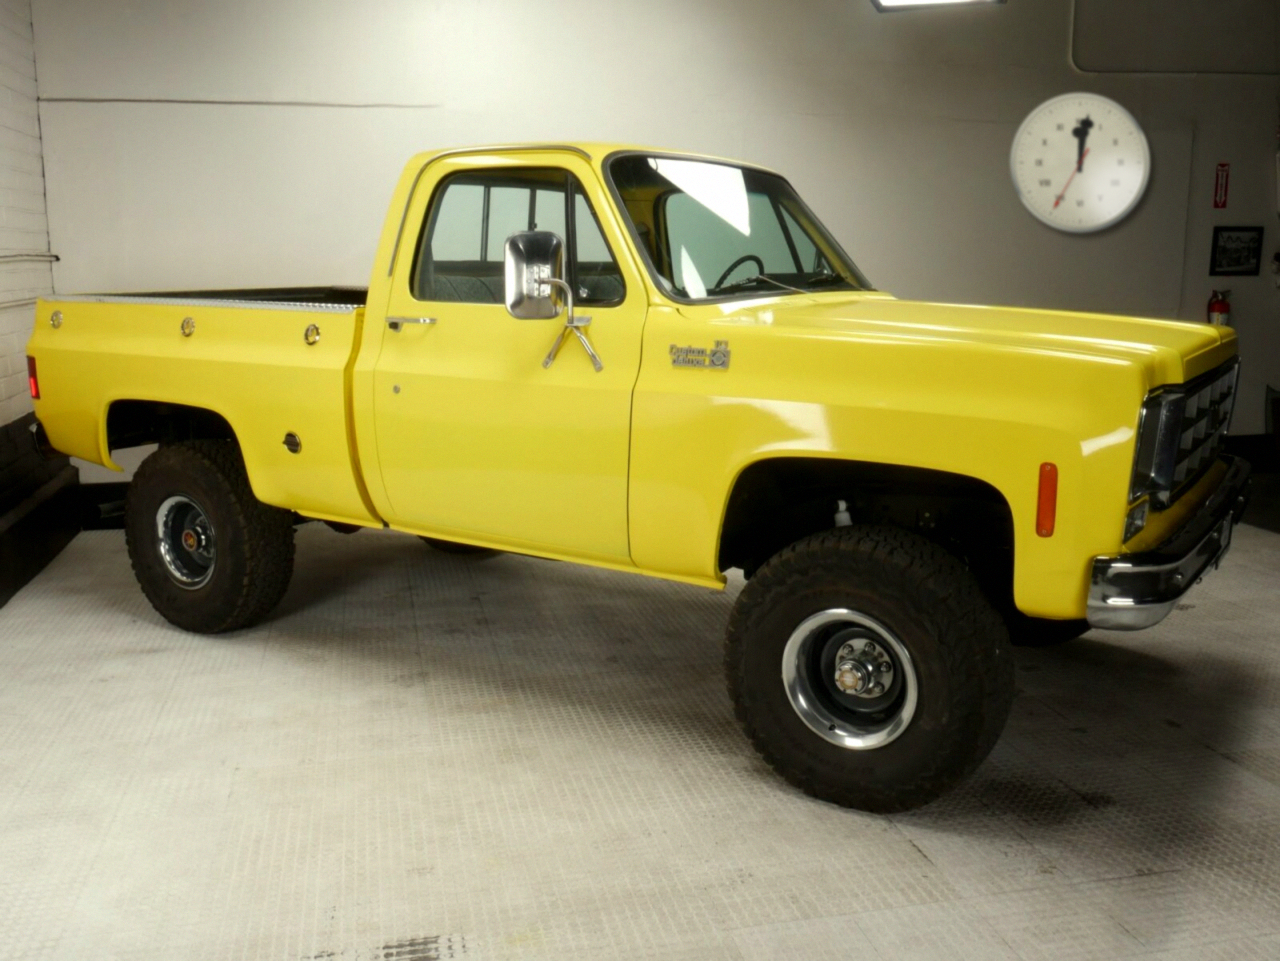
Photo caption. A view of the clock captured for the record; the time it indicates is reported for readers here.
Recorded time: 12:01:35
